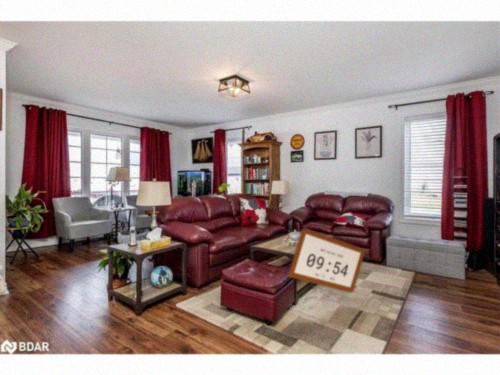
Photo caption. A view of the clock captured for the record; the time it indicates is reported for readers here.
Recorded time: 9:54
